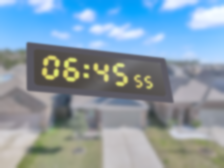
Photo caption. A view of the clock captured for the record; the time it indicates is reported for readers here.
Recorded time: 6:45:55
